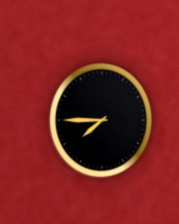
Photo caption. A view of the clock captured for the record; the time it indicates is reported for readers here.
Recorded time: 7:45
